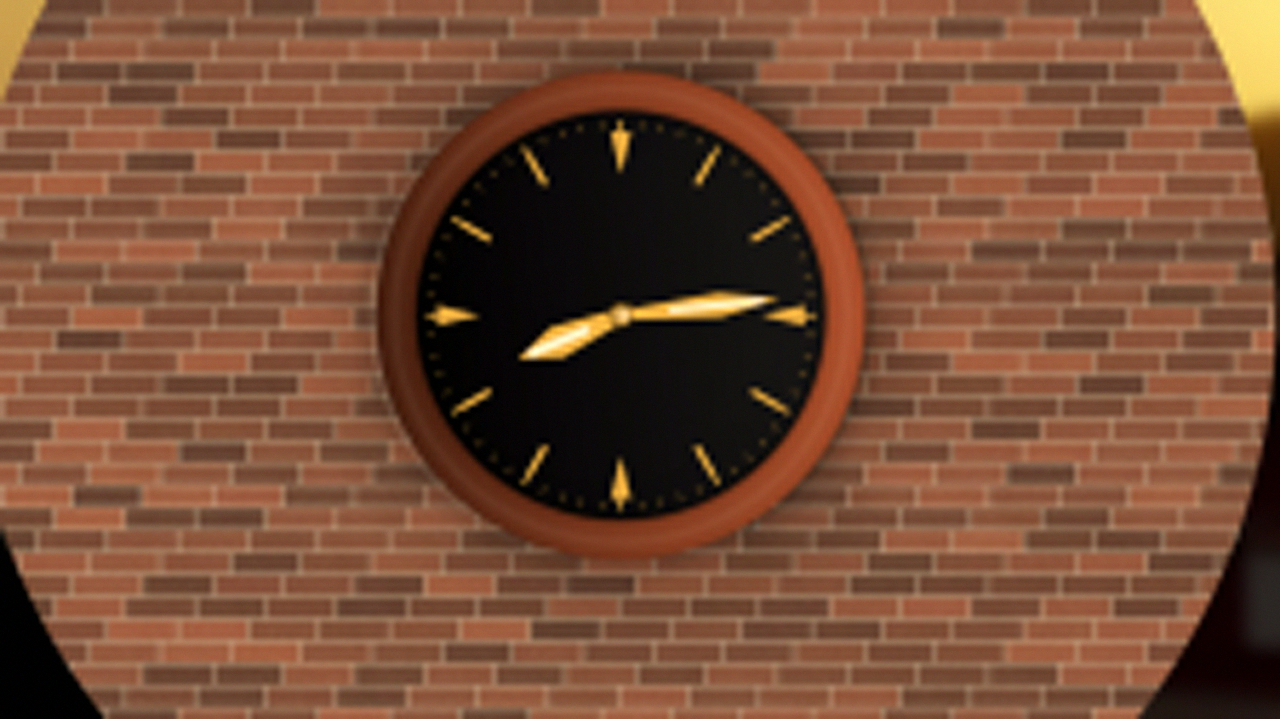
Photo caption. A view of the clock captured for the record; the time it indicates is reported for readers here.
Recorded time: 8:14
